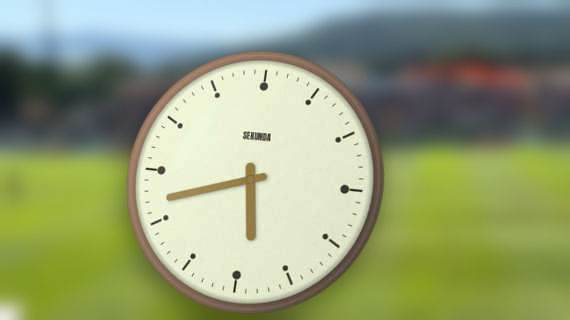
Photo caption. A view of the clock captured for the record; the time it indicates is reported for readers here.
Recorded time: 5:42
